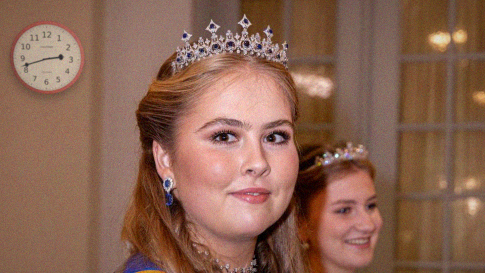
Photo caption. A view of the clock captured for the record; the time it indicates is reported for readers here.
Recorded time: 2:42
